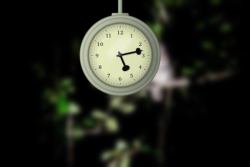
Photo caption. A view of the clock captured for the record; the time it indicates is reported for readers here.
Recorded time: 5:13
